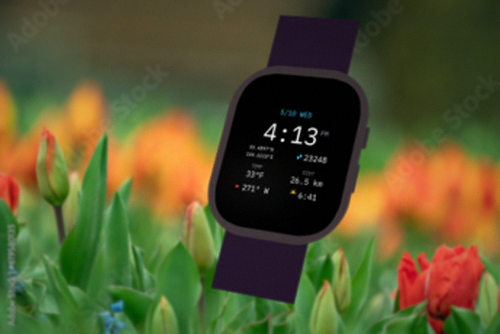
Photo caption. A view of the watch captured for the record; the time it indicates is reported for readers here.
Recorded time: 4:13
